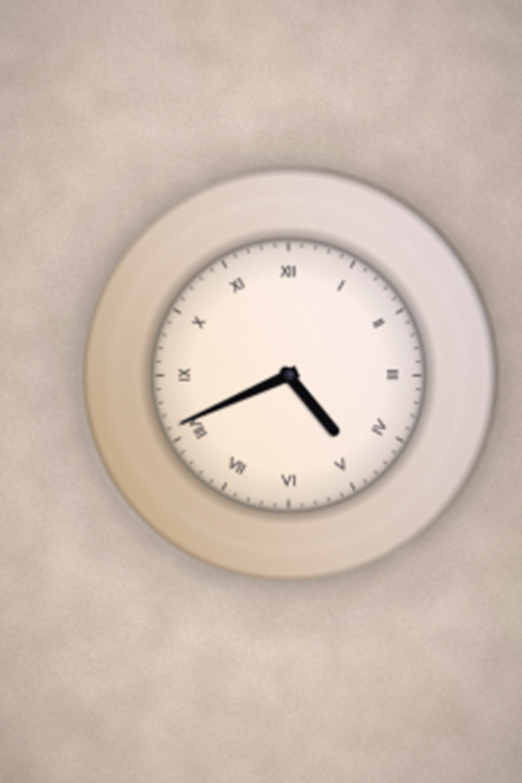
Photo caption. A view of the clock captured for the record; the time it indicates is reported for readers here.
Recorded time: 4:41
